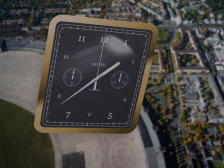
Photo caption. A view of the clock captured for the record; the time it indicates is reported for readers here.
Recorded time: 1:38
